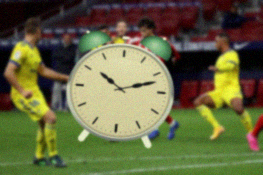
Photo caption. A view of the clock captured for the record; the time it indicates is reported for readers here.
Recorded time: 10:12
